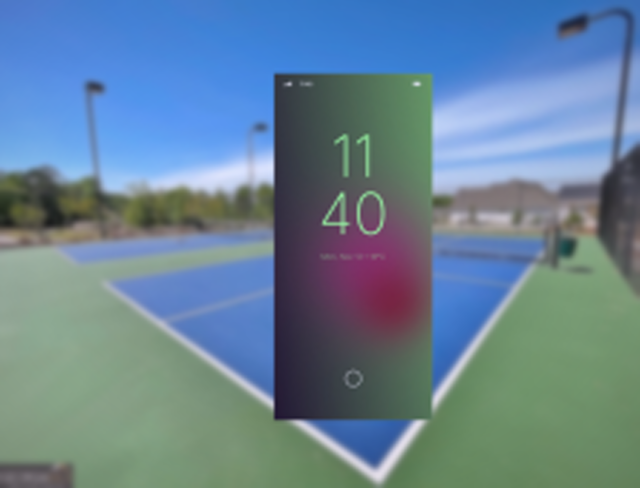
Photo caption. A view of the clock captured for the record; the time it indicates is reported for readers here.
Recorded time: 11:40
